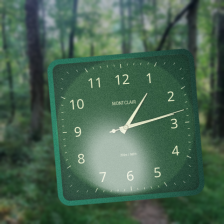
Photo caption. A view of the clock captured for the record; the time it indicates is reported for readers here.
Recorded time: 1:13:13
